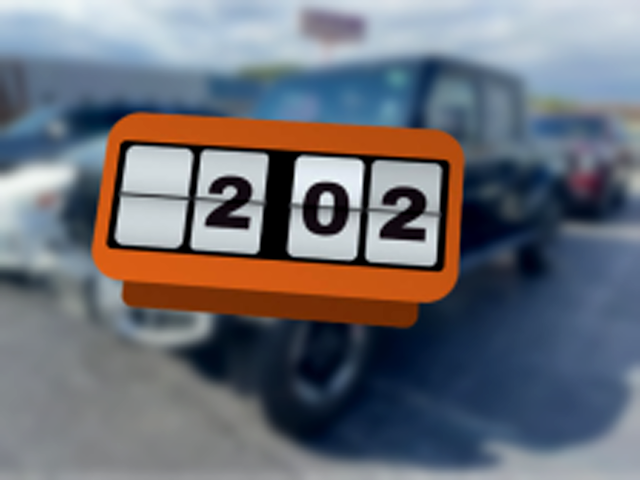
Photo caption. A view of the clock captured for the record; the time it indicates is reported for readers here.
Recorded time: 2:02
